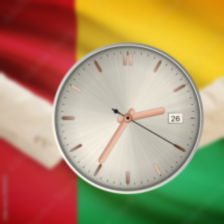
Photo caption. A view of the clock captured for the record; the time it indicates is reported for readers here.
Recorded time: 2:35:20
